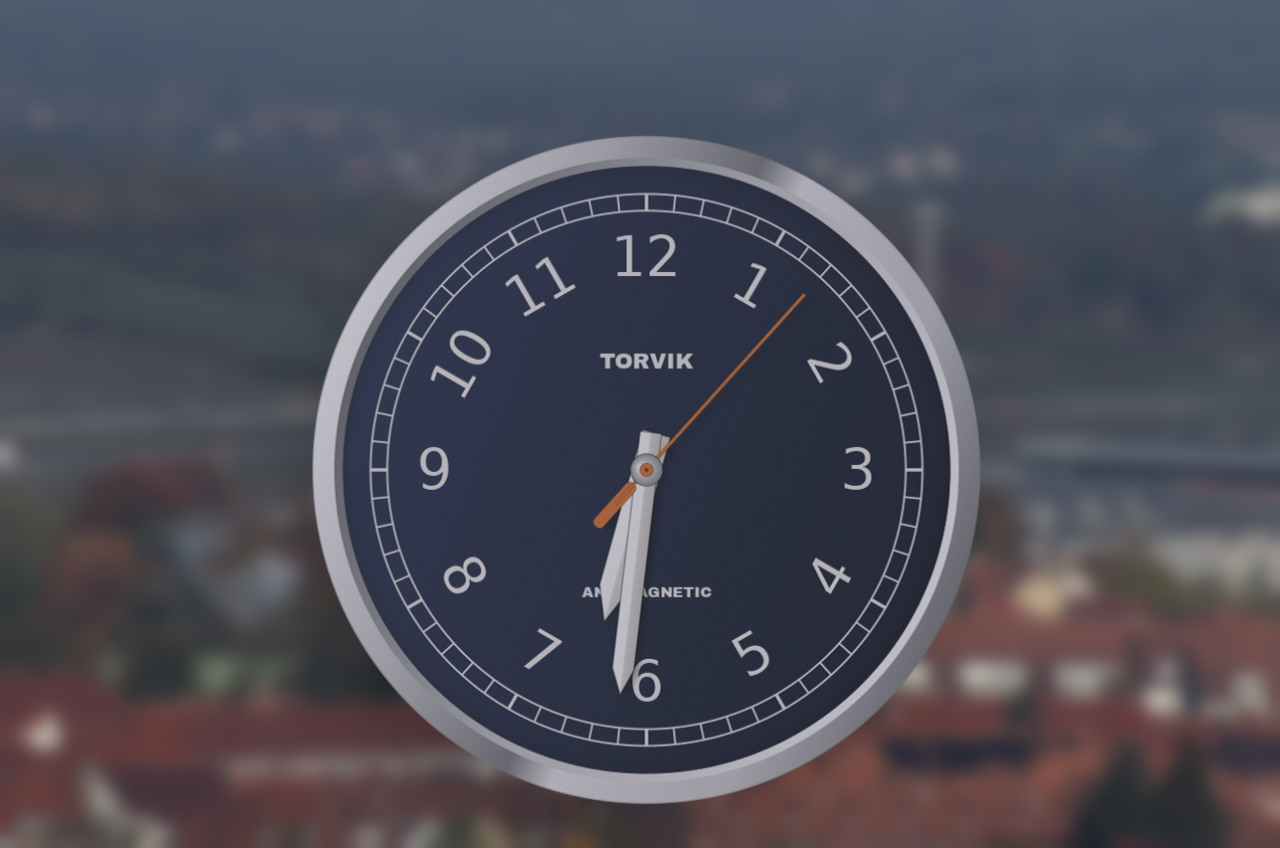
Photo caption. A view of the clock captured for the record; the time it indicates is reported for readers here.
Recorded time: 6:31:07
